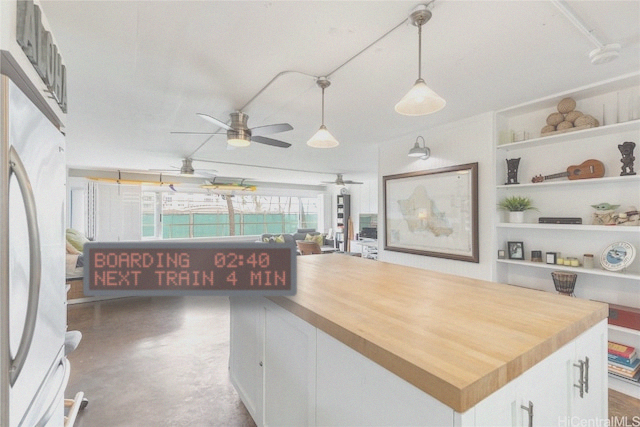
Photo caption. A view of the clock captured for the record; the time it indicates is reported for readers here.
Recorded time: 2:40
